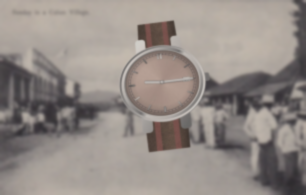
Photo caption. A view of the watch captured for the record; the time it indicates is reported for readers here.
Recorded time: 9:15
